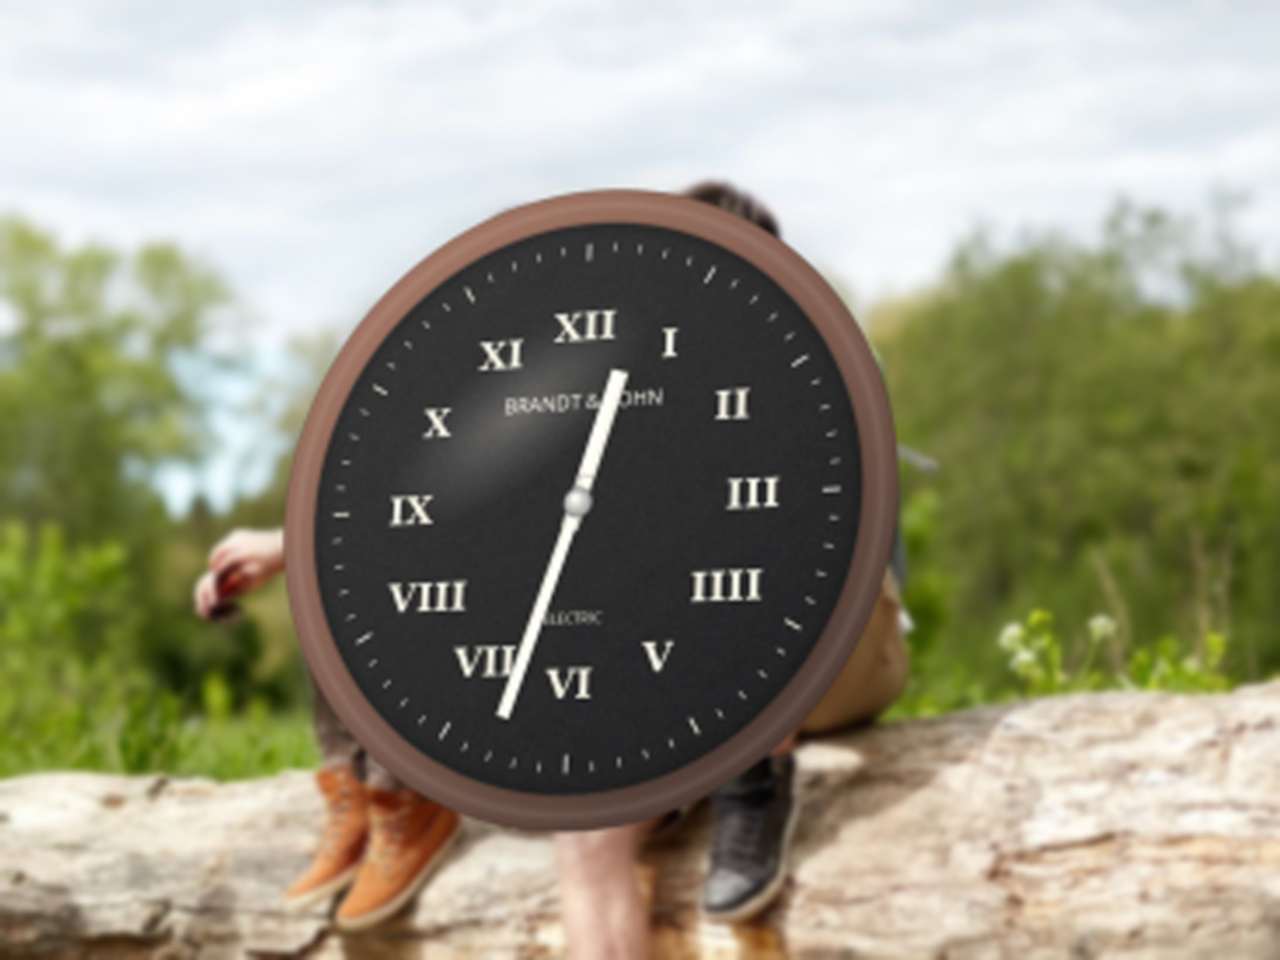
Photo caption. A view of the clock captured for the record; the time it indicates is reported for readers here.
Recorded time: 12:33
